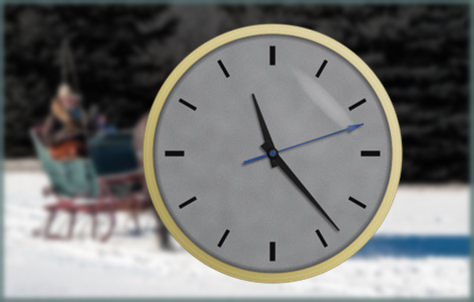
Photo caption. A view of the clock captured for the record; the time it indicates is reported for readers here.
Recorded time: 11:23:12
